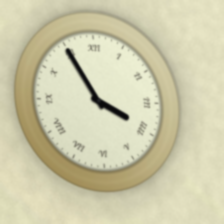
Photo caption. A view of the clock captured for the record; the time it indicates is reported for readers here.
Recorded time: 3:55
